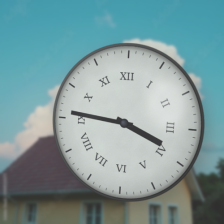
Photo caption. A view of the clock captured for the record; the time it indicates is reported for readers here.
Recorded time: 3:46
